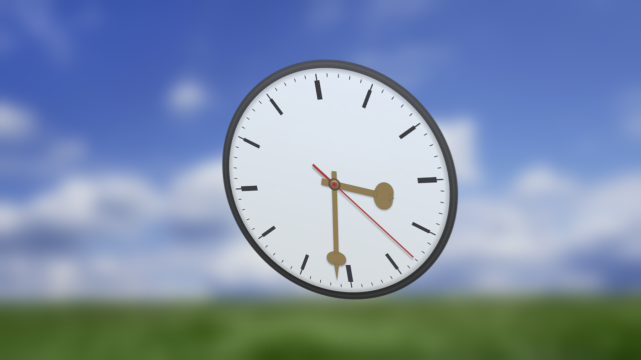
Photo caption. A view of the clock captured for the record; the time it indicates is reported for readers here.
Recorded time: 3:31:23
